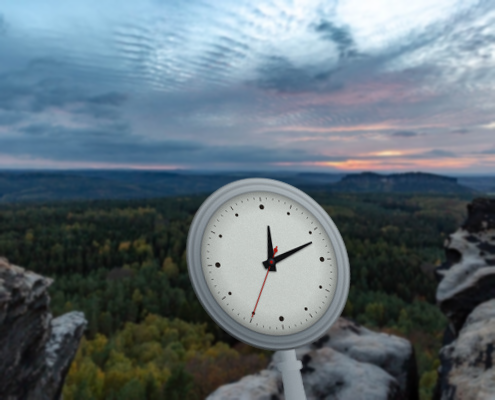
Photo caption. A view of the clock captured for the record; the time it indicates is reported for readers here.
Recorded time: 12:11:35
